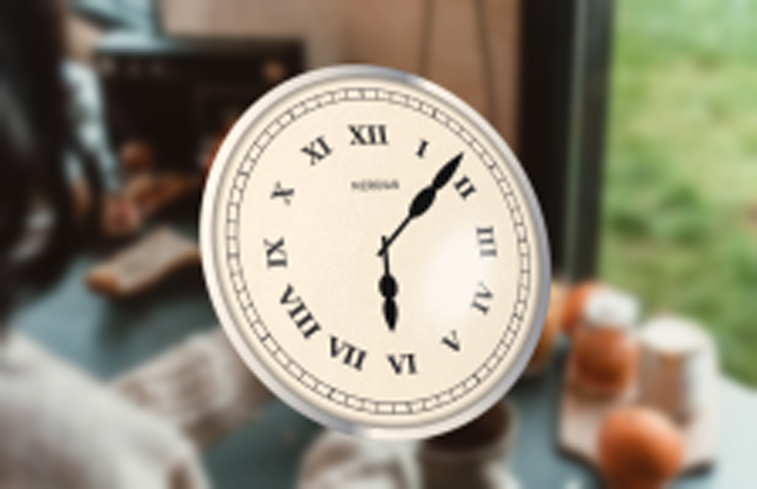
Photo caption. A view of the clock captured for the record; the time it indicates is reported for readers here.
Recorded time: 6:08
